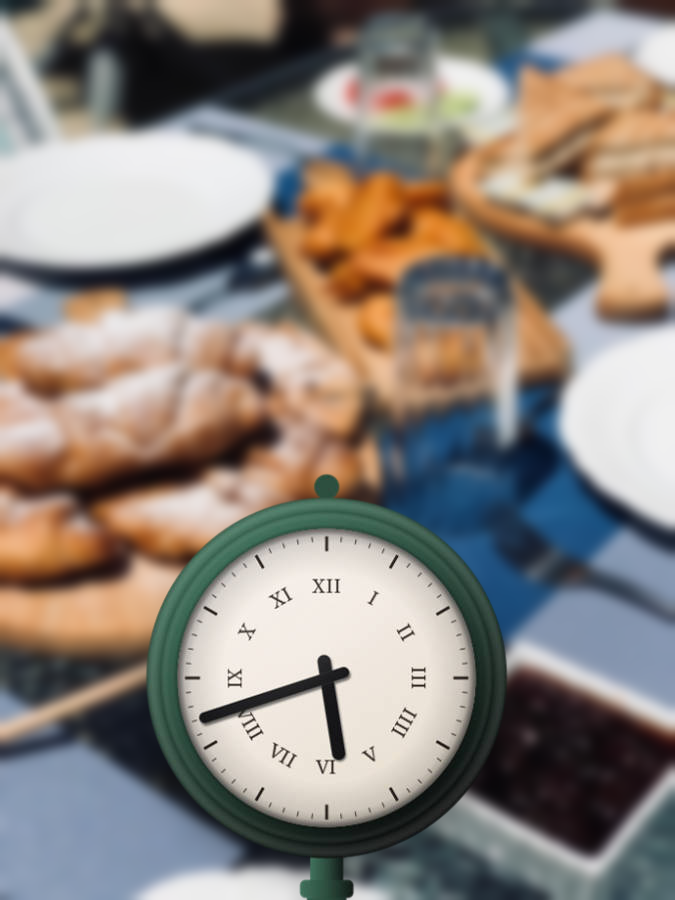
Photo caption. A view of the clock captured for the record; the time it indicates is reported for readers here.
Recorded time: 5:42
